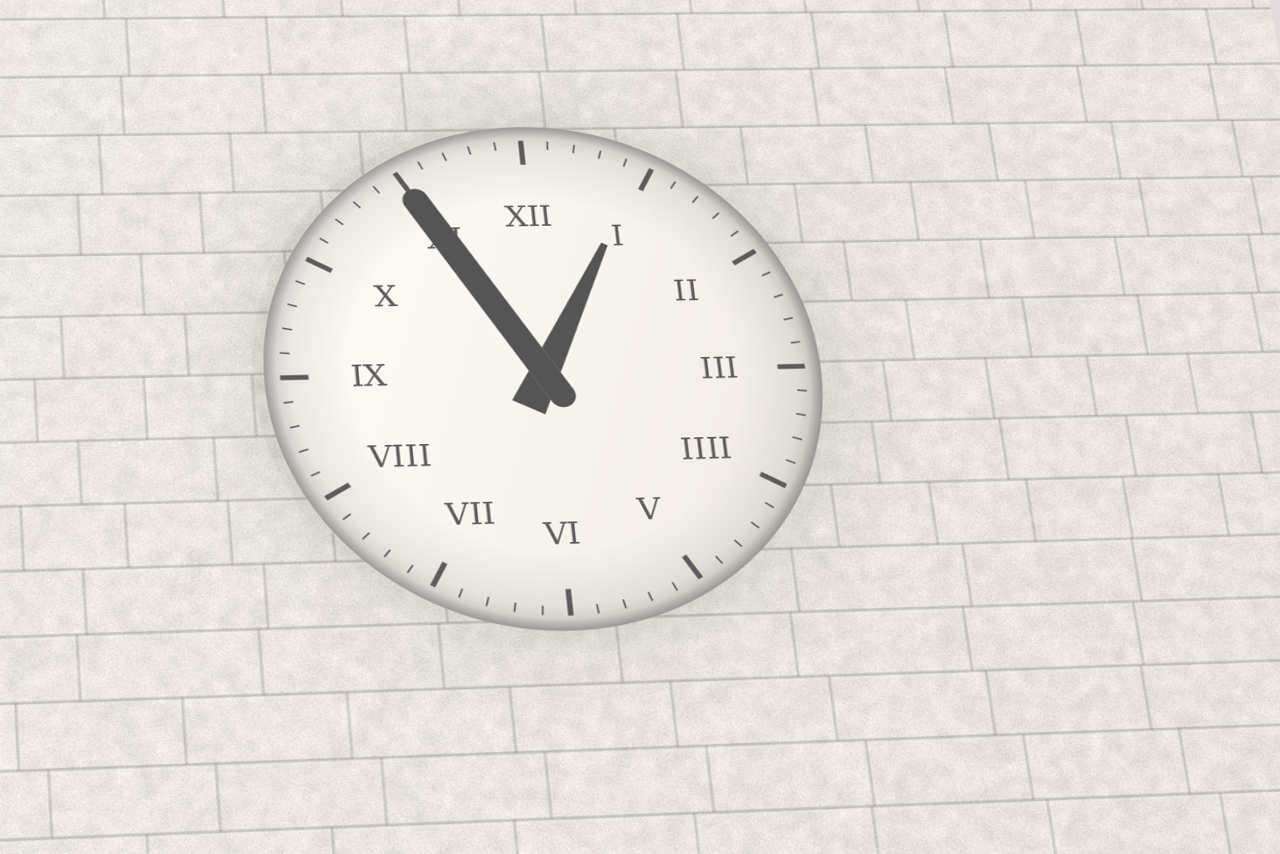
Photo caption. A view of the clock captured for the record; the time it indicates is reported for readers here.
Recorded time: 12:55
